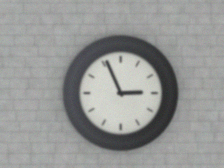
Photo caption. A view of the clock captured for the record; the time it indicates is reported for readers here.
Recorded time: 2:56
